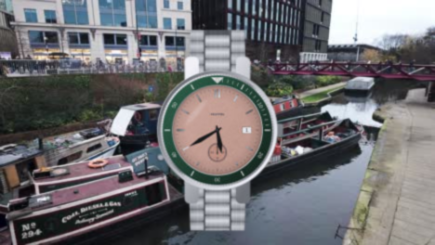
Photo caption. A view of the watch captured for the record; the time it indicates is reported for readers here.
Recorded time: 5:40
